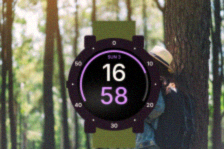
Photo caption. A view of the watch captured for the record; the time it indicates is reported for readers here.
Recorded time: 16:58
